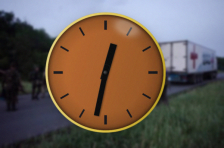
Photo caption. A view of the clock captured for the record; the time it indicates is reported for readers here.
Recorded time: 12:32
